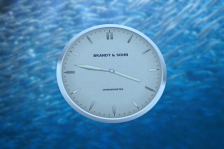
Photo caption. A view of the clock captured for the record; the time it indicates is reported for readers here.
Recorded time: 3:47
